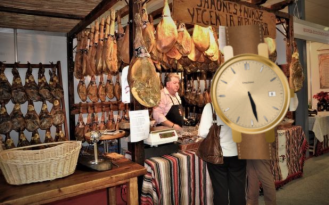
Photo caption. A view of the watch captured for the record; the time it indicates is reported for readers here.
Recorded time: 5:28
